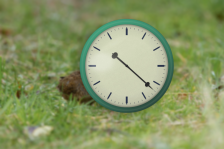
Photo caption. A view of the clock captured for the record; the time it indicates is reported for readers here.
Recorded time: 10:22
